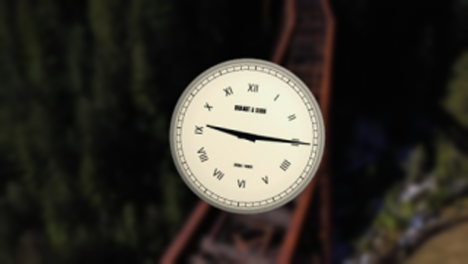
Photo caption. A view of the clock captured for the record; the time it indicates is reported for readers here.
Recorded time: 9:15
